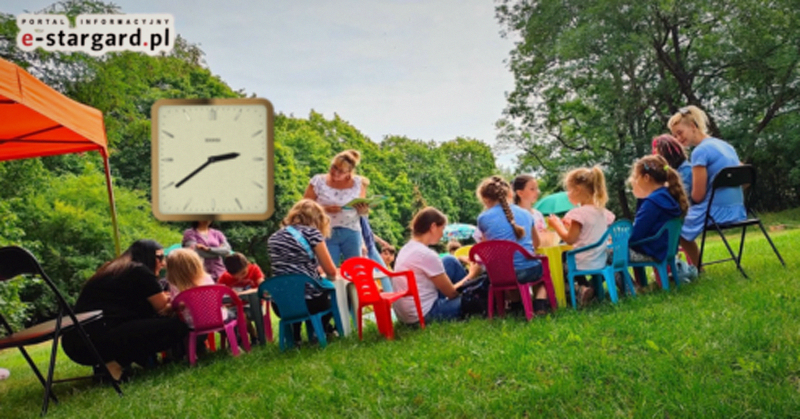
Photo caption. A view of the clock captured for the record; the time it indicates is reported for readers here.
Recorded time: 2:39
